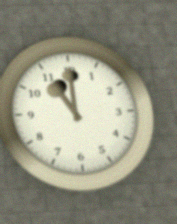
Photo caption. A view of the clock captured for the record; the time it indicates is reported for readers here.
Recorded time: 11:00
